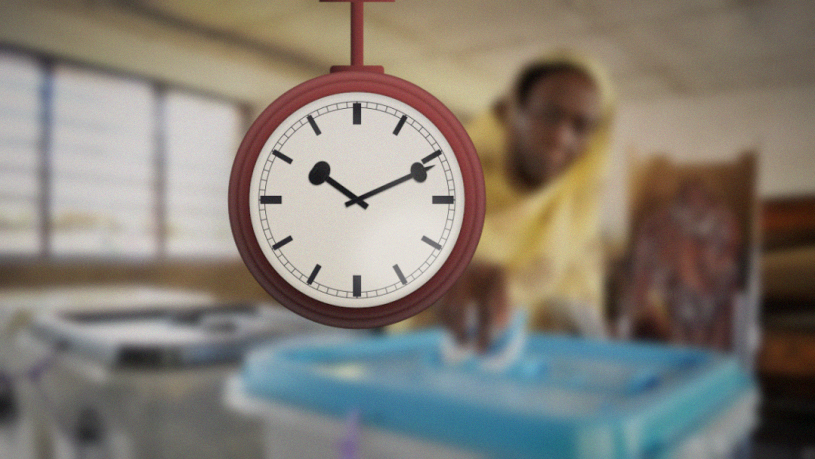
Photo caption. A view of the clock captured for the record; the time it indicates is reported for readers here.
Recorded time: 10:11
